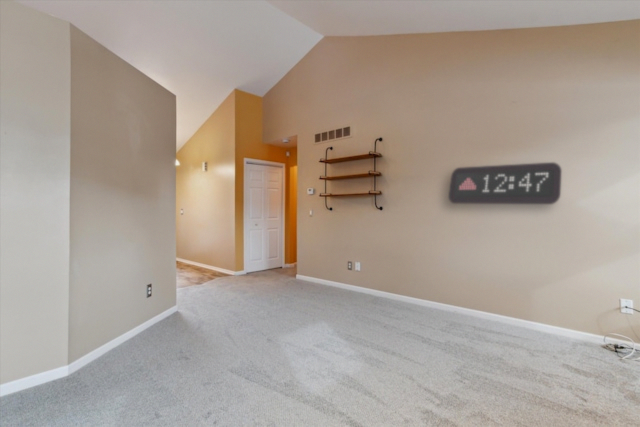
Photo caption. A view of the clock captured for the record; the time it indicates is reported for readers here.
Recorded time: 12:47
